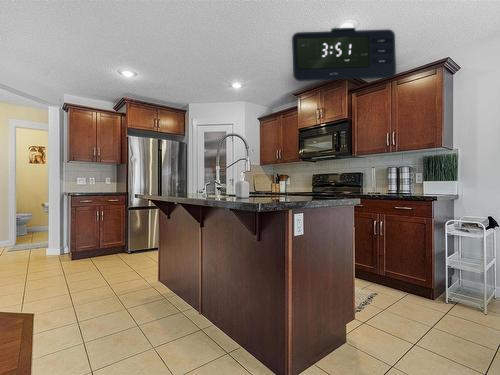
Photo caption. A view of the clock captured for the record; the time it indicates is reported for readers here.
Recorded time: 3:51
